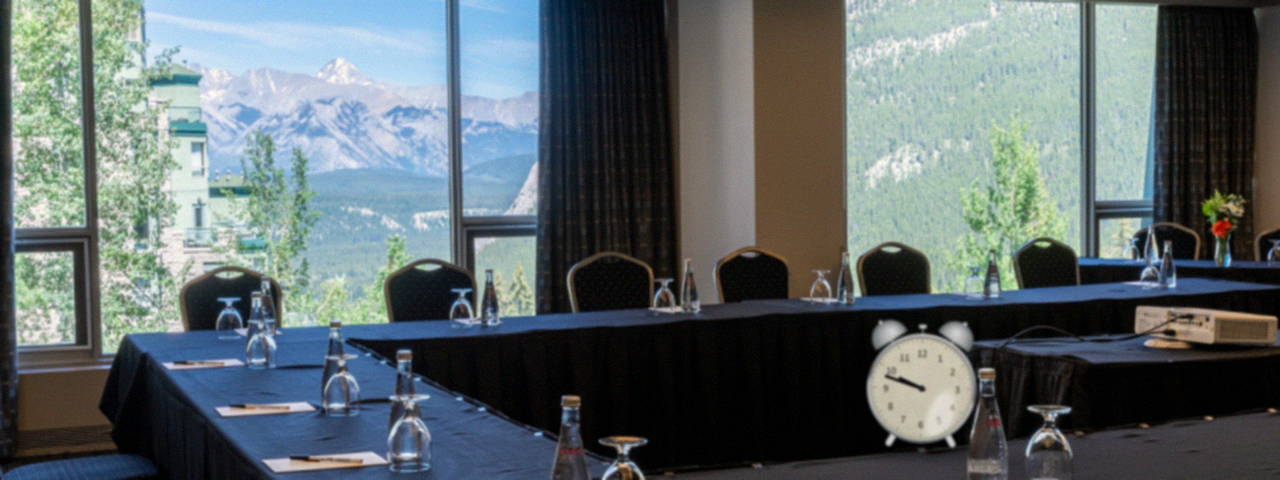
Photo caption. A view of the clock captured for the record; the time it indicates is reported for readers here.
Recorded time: 9:48
